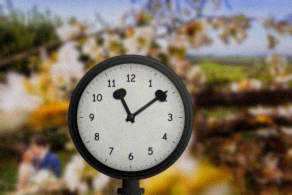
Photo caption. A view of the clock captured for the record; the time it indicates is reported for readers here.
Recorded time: 11:09
